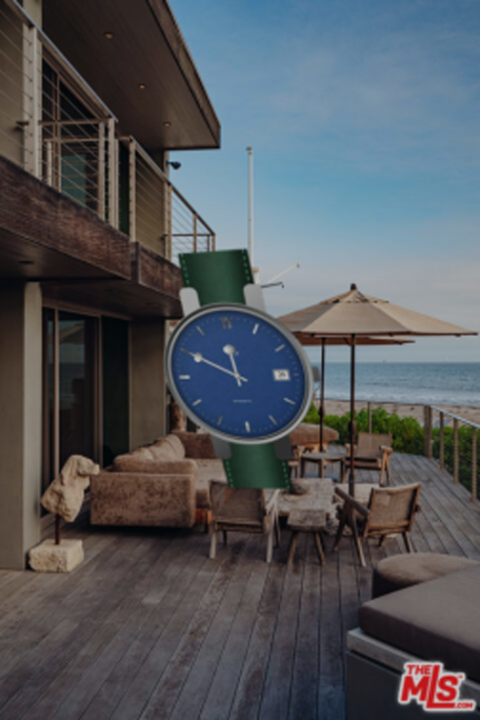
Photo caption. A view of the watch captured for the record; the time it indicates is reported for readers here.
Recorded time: 11:50
